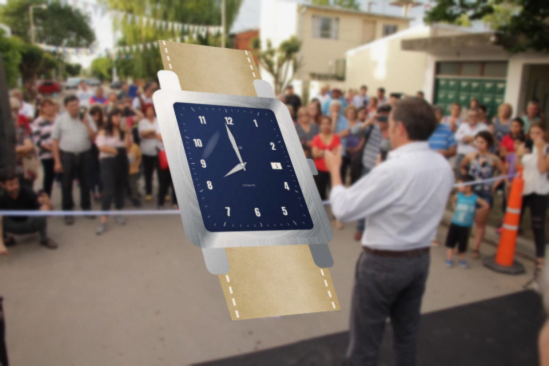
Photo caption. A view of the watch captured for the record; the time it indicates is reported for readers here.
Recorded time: 7:59
